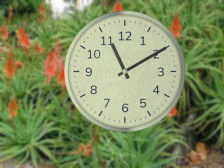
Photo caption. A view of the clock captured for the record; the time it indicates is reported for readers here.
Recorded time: 11:10
